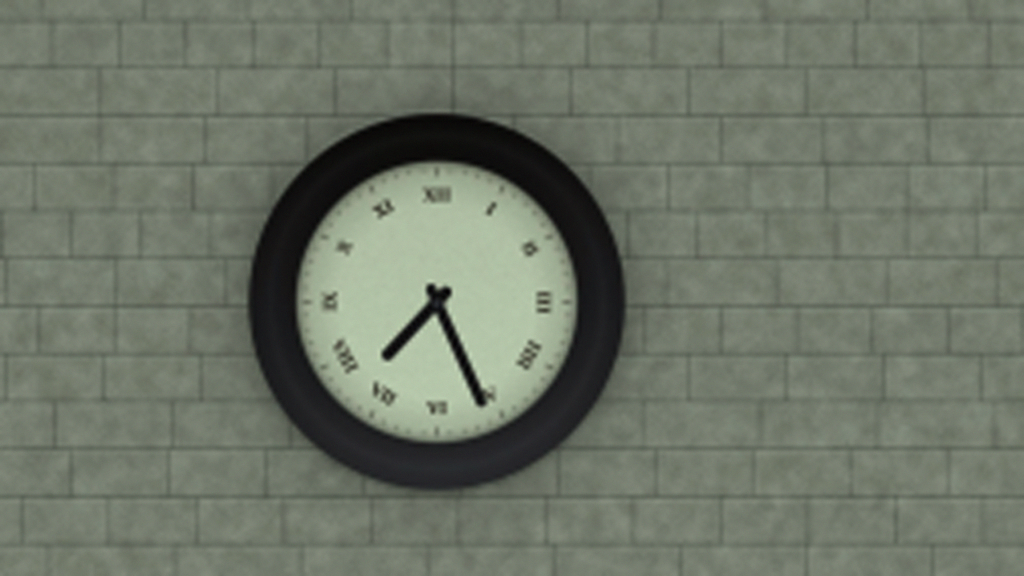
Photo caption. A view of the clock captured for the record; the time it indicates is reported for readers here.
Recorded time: 7:26
